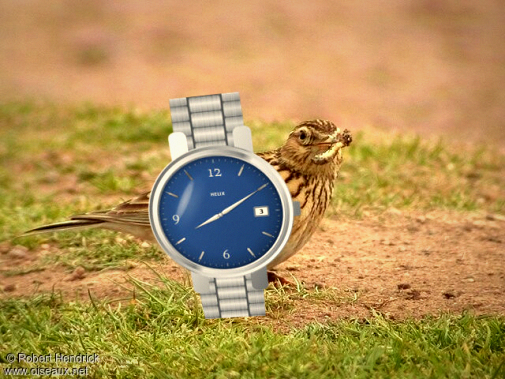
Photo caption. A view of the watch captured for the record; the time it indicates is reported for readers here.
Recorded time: 8:10
